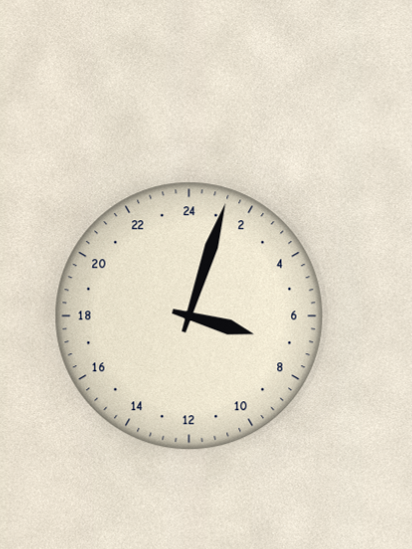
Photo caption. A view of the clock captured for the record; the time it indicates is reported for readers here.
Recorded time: 7:03
